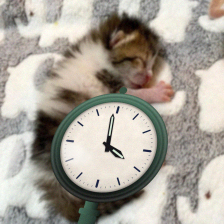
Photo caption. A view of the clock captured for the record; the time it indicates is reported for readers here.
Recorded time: 3:59
